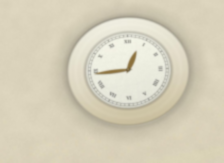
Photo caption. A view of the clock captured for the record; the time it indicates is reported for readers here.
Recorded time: 12:44
